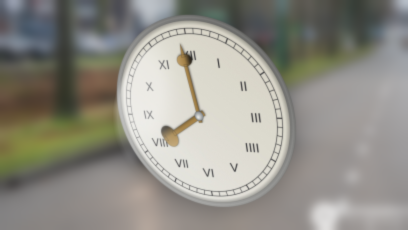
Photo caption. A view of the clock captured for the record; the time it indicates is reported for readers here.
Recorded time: 7:59
